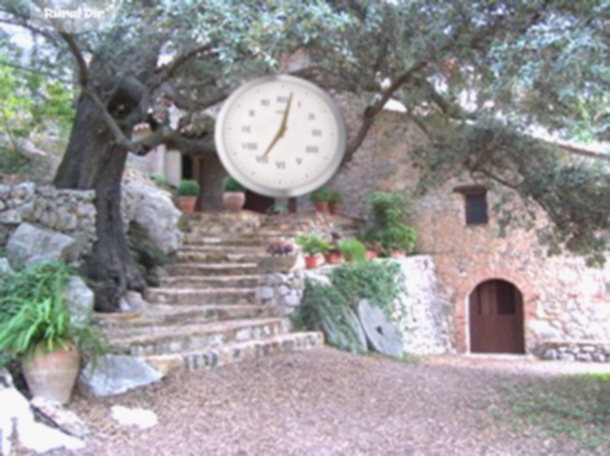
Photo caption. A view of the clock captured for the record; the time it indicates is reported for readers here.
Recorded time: 7:02
